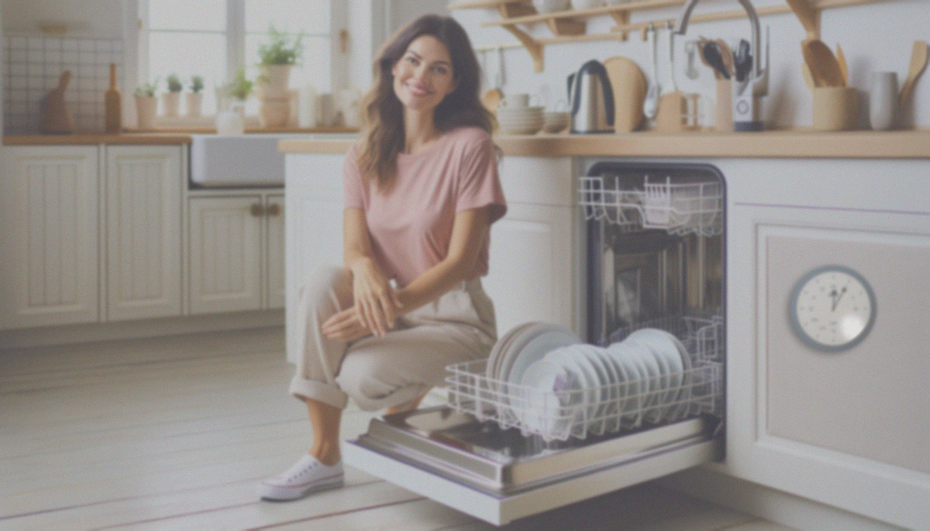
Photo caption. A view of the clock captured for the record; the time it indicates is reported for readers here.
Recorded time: 12:05
